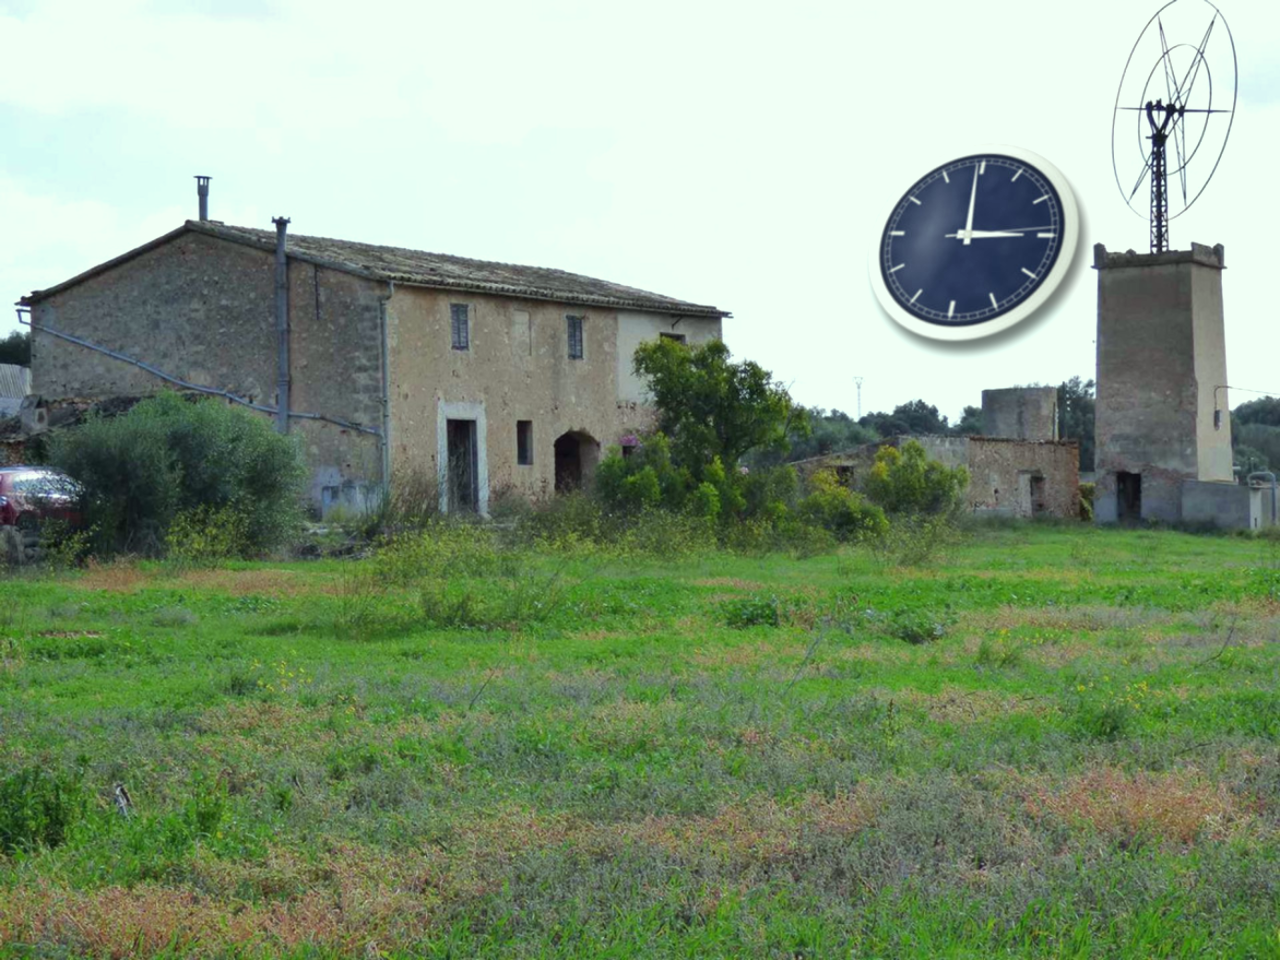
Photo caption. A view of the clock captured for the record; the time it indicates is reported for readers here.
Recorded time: 2:59:14
